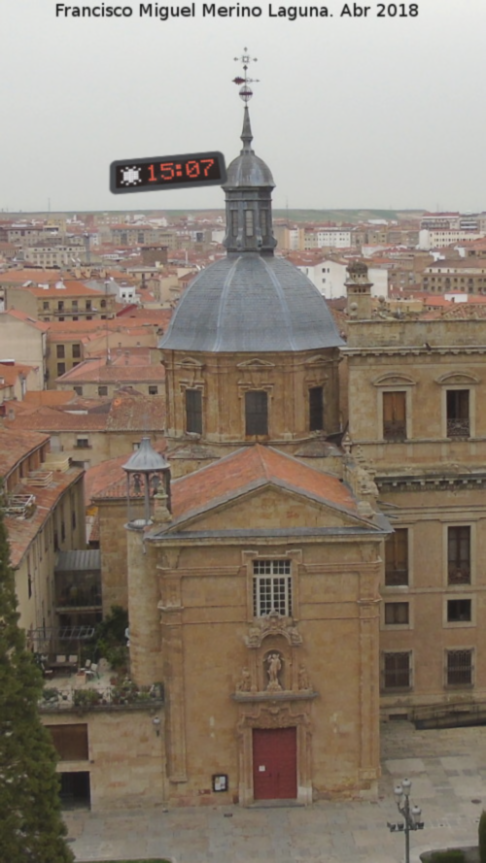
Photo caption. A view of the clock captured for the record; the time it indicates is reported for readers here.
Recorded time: 15:07
